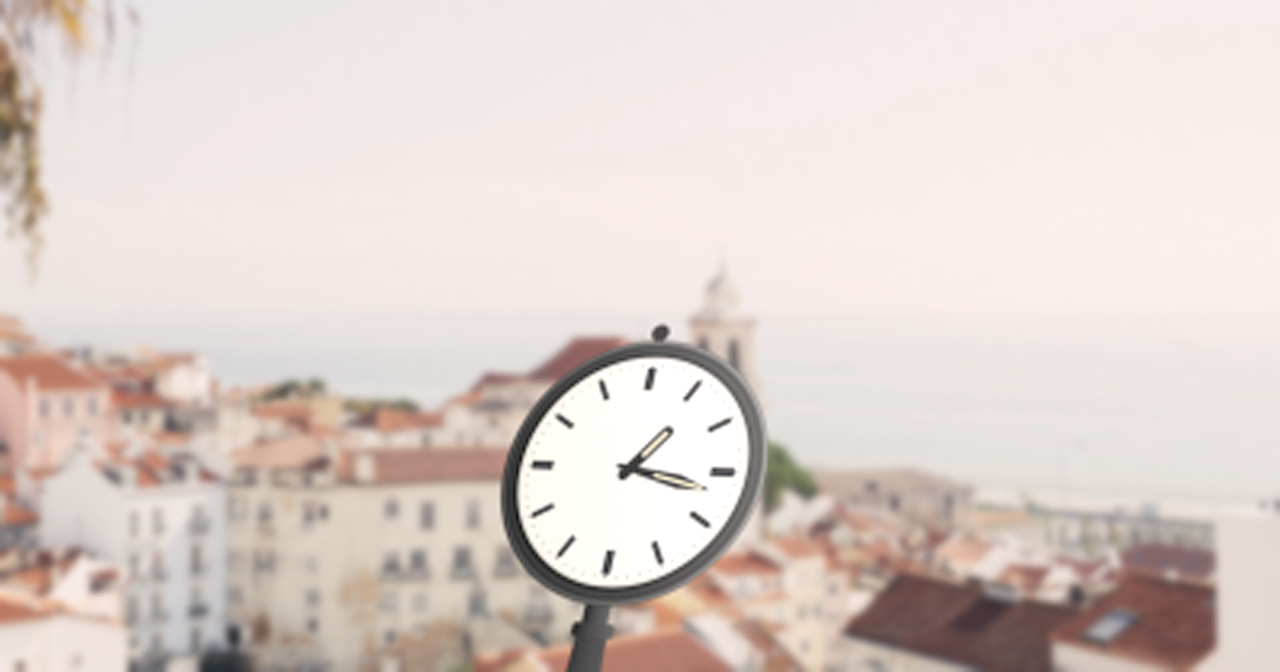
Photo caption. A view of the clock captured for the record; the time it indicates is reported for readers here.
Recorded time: 1:17
